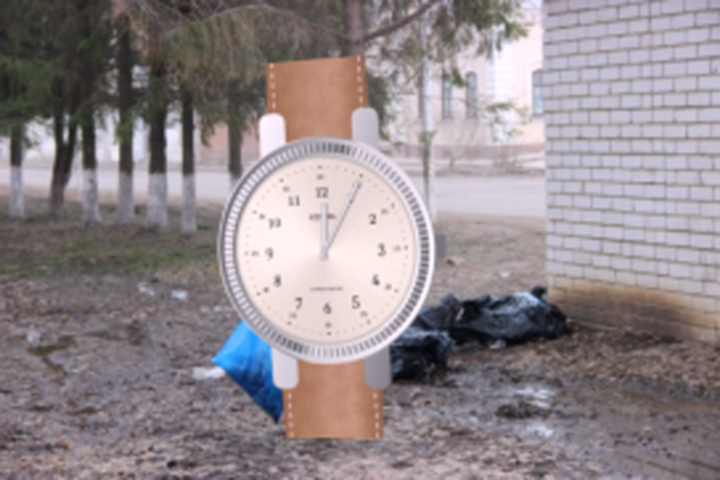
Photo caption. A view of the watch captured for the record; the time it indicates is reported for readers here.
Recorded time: 12:05
